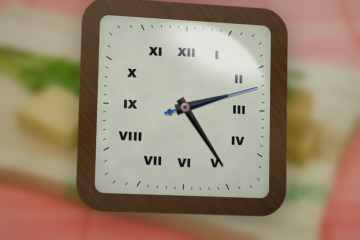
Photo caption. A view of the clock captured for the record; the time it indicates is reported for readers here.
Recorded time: 2:24:12
